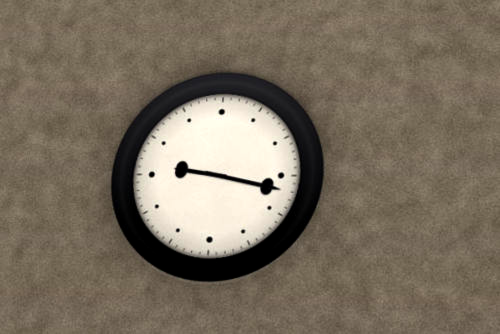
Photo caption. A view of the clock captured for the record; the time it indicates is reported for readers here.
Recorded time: 9:17
